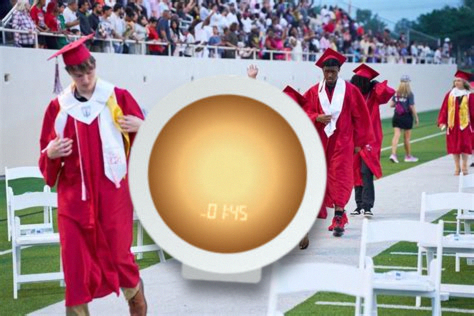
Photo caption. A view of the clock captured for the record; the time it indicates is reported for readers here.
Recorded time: 1:45
